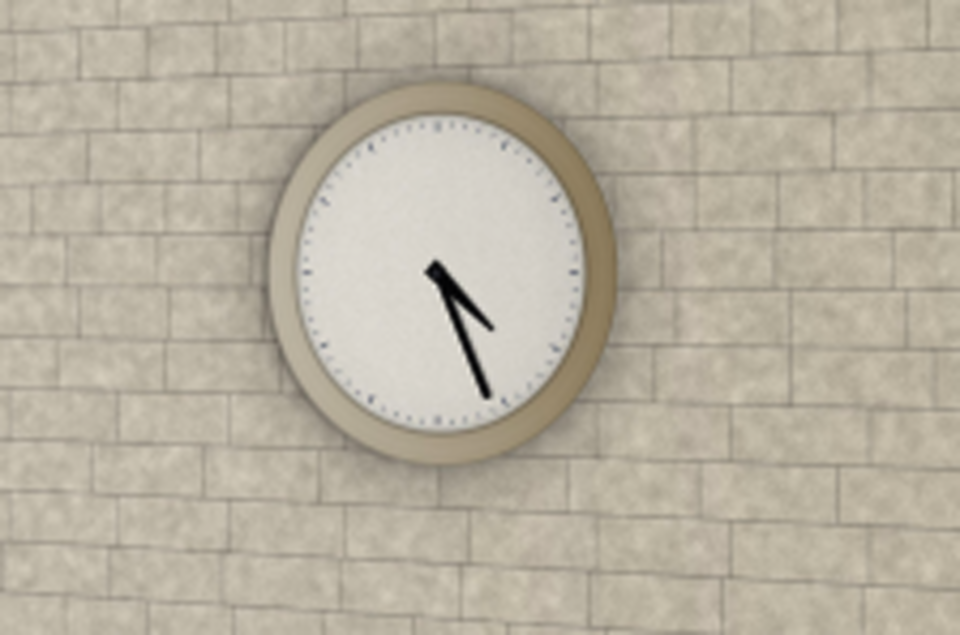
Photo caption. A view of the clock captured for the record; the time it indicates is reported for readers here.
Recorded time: 4:26
